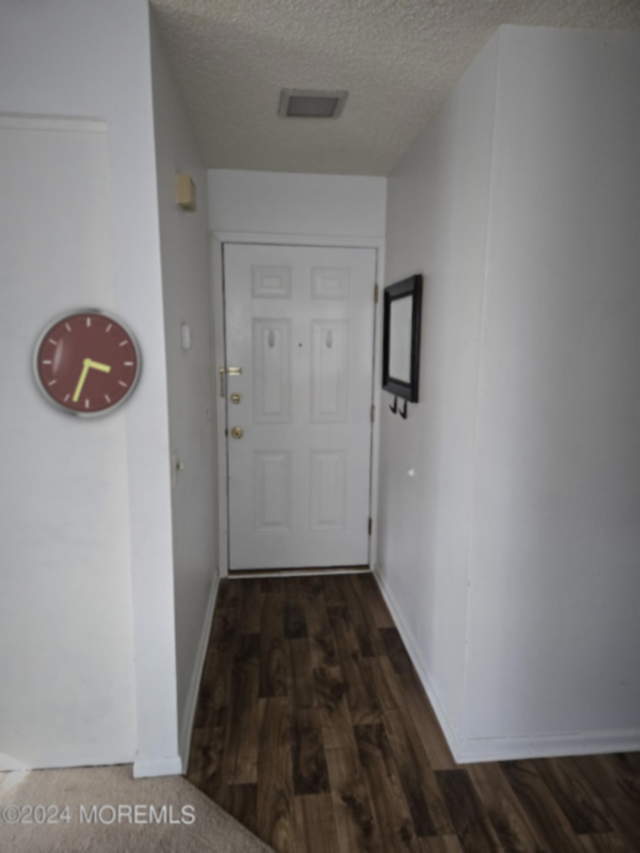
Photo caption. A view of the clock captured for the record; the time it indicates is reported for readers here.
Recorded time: 3:33
